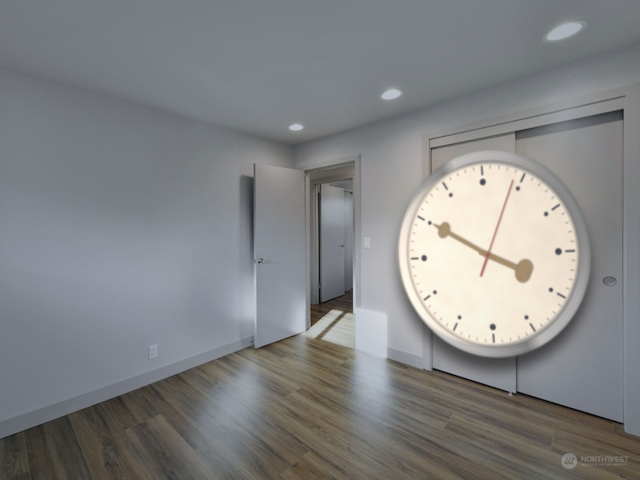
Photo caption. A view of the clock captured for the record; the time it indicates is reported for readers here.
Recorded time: 3:50:04
